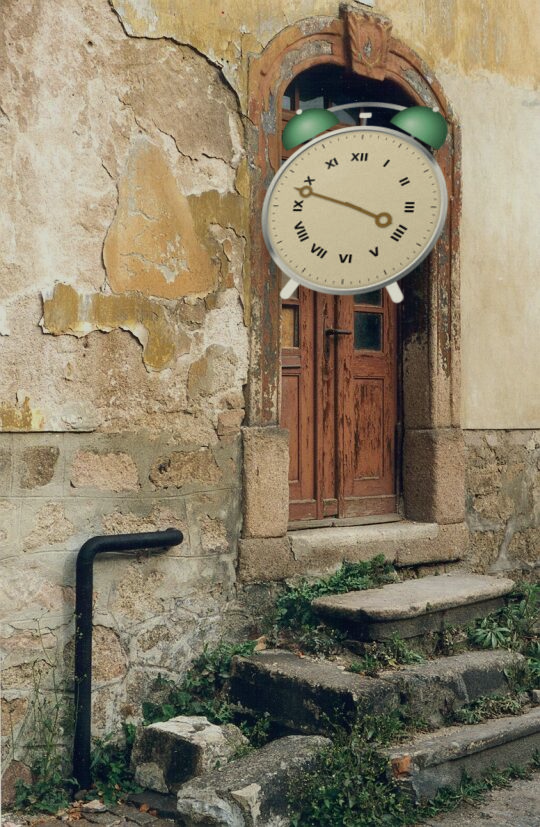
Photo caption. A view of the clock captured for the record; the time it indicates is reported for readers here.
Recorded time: 3:48
